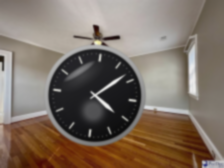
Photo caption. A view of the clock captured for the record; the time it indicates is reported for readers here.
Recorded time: 4:08
